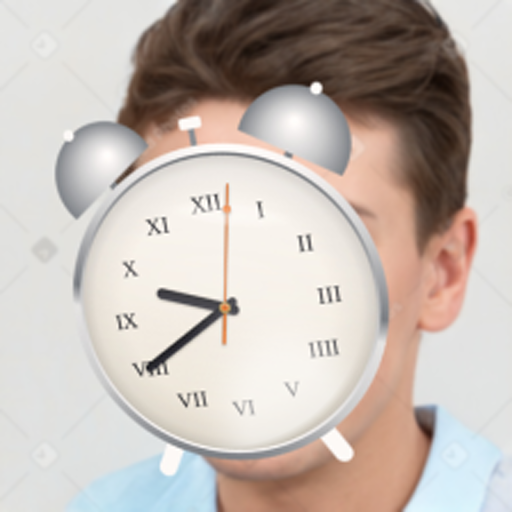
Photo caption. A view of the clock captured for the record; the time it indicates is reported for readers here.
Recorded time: 9:40:02
